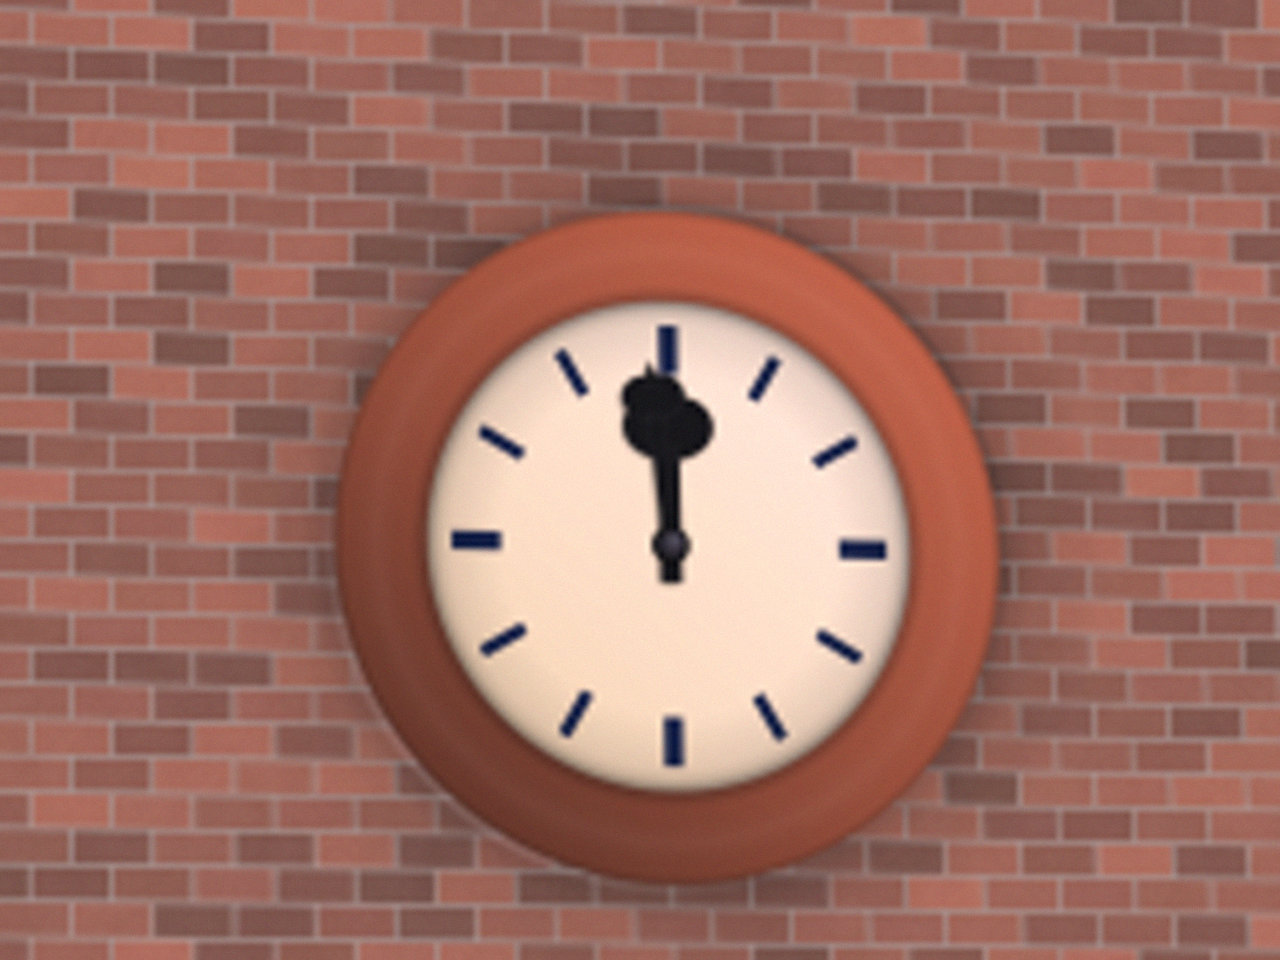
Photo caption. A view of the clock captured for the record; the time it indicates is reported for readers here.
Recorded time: 11:59
